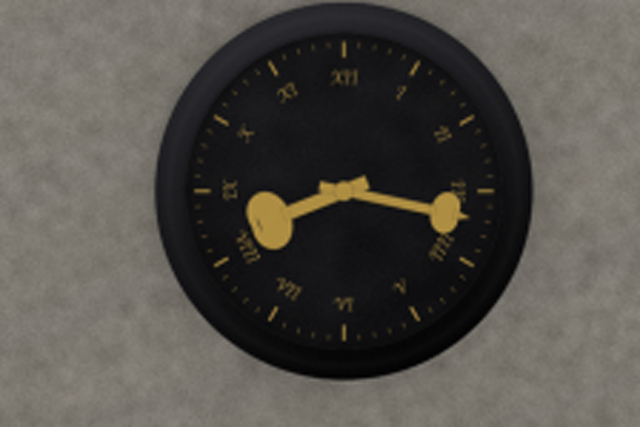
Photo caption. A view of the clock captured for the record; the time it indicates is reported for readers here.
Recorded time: 8:17
